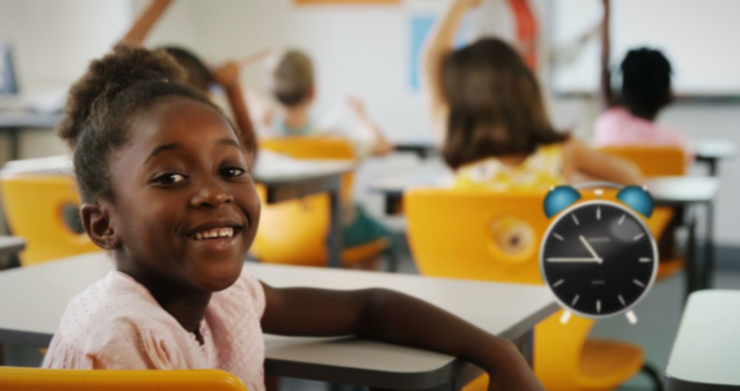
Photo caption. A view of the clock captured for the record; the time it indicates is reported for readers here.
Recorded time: 10:45
